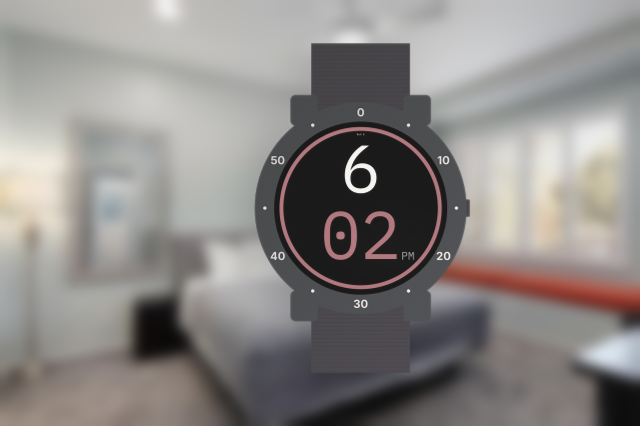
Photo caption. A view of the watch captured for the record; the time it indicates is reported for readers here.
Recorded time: 6:02
